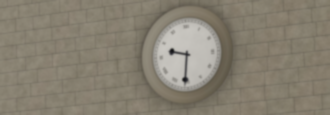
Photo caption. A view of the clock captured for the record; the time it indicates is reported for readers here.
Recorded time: 9:31
